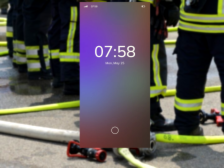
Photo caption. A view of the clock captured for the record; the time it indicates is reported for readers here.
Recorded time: 7:58
